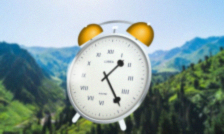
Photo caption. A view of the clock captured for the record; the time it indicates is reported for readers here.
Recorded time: 1:24
